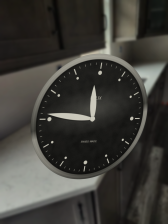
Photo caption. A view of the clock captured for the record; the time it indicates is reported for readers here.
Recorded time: 11:46
